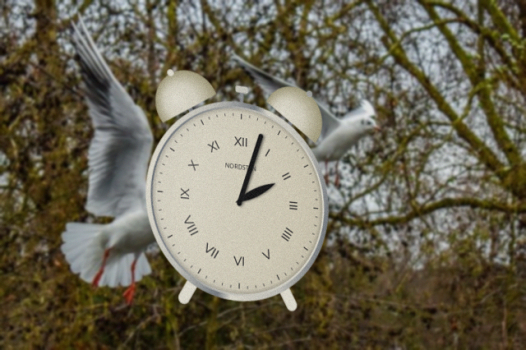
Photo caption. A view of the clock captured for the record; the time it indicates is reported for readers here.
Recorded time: 2:03
